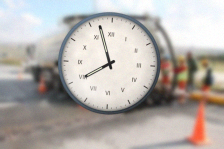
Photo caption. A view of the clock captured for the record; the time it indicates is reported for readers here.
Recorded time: 7:57
